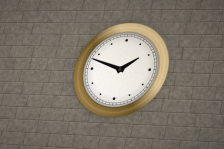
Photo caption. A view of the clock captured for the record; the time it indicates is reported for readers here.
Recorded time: 1:48
